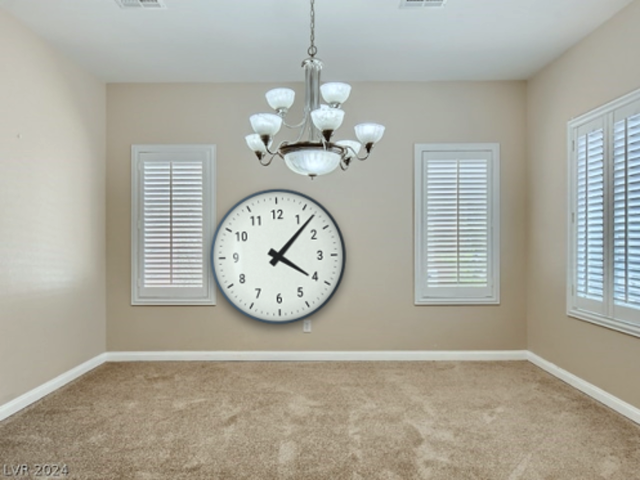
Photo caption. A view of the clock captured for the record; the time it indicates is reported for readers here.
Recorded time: 4:07
